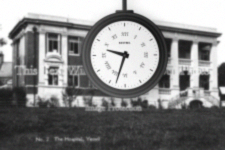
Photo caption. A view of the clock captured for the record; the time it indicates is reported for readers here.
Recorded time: 9:33
